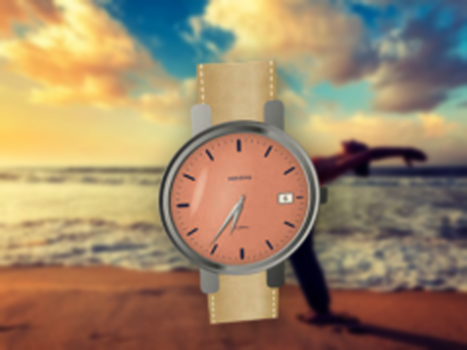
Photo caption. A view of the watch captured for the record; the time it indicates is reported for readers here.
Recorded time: 6:36
